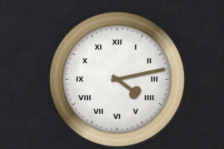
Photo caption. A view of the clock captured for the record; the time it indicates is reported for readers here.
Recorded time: 4:13
